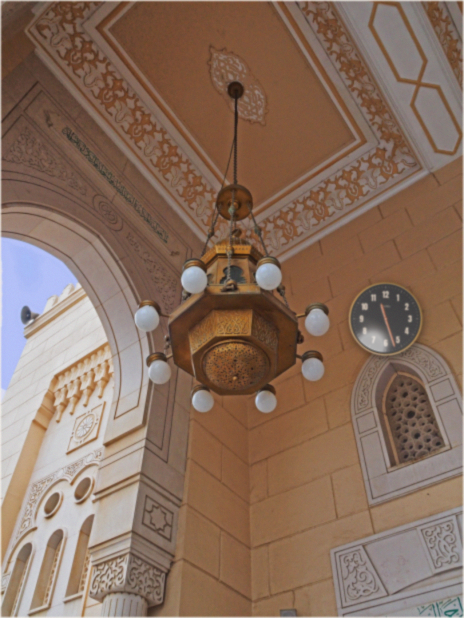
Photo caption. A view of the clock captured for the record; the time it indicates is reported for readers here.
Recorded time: 11:27
